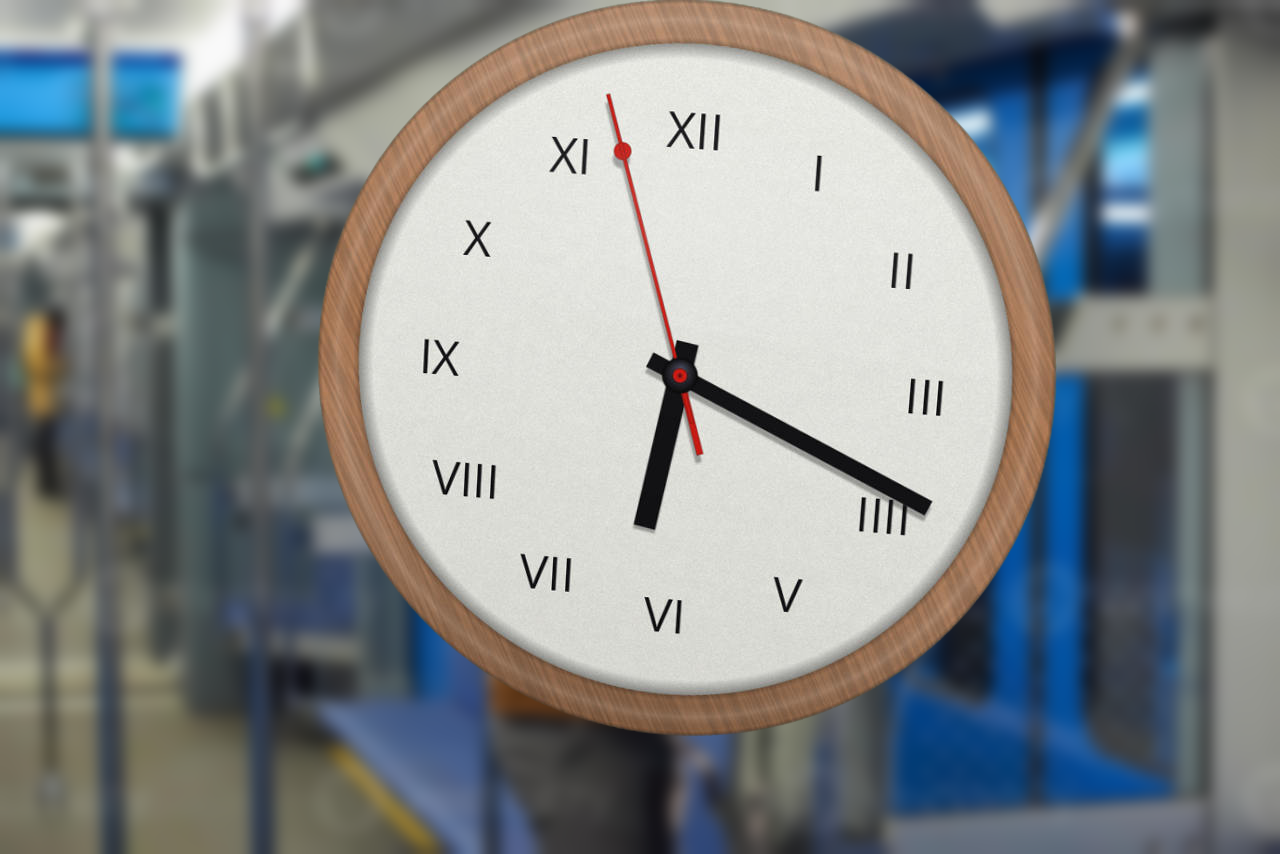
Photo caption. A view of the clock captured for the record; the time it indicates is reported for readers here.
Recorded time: 6:18:57
